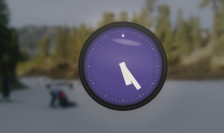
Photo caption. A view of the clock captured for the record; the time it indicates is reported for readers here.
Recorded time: 5:24
